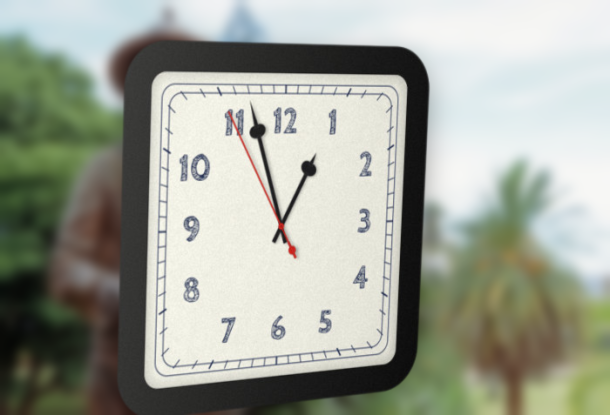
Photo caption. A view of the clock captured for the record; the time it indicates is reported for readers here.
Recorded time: 12:56:55
